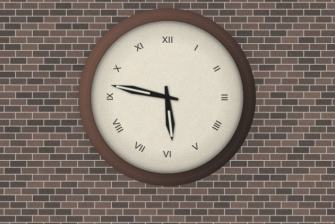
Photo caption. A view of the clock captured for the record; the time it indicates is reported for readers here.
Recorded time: 5:47
